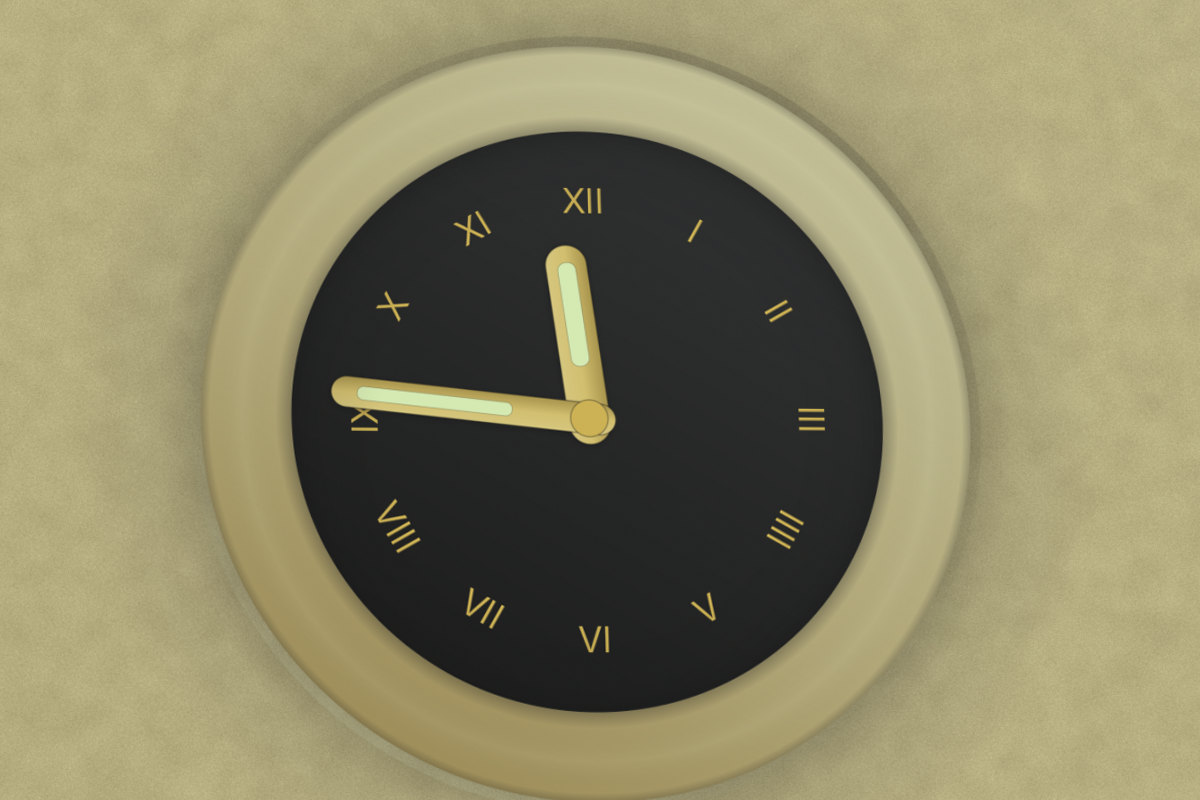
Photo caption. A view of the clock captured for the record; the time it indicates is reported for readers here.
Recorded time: 11:46
